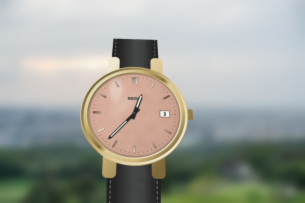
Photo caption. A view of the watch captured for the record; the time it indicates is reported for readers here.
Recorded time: 12:37
